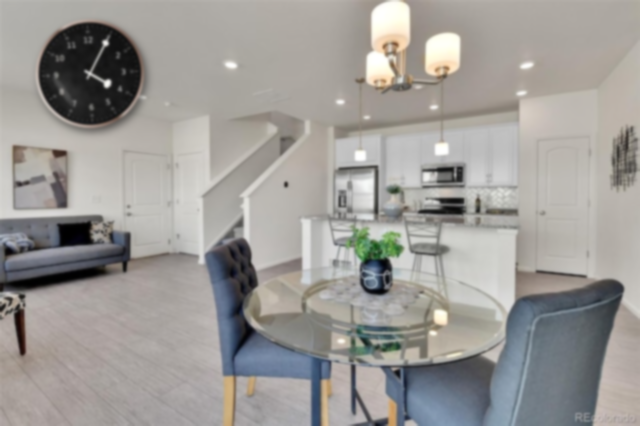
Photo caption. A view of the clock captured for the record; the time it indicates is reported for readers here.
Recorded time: 4:05
